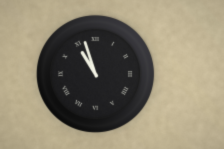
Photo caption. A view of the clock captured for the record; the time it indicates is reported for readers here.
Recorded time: 10:57
